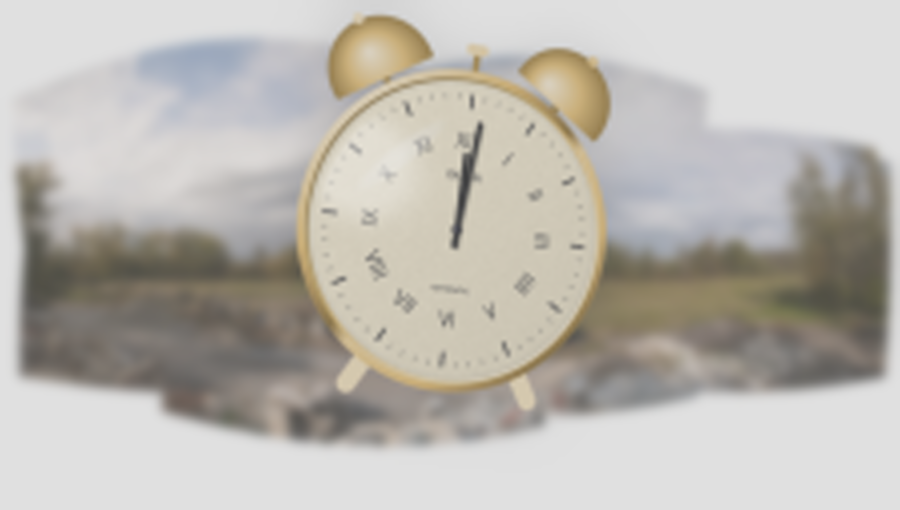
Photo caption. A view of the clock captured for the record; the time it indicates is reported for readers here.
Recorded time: 12:01
